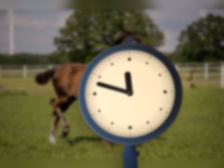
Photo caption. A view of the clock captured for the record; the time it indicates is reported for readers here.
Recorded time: 11:48
